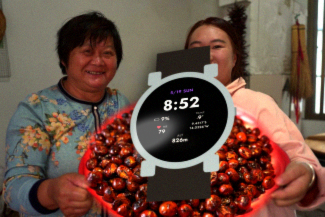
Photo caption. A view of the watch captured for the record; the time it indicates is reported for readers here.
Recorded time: 8:52
